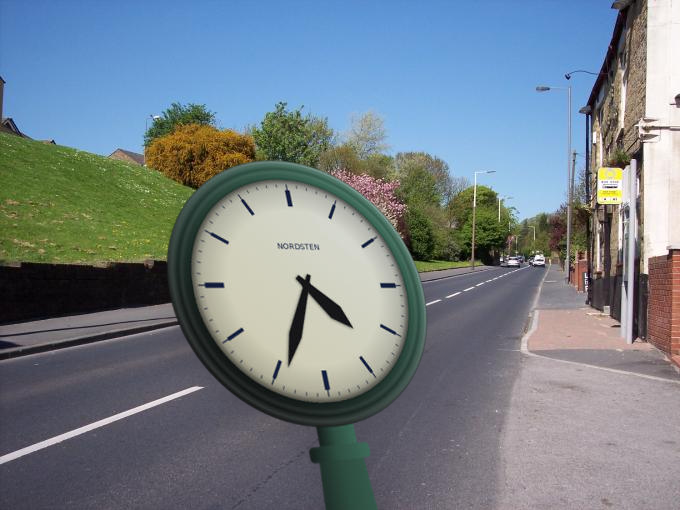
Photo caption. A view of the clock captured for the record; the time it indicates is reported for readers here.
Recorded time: 4:34
